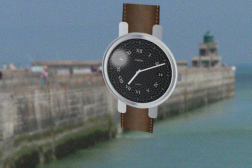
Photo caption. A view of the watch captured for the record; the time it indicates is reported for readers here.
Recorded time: 7:11
